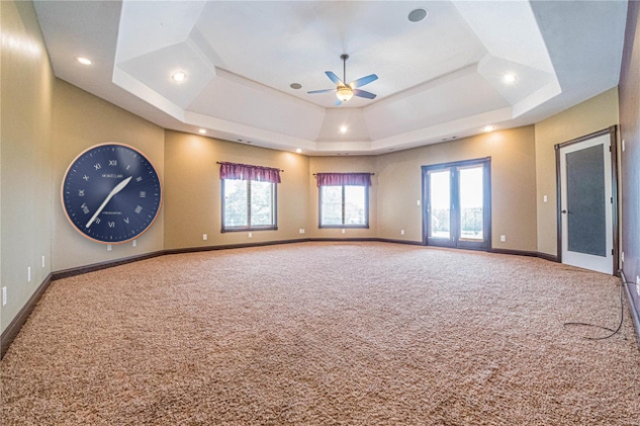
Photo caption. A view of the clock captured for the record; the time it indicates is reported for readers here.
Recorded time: 1:36
